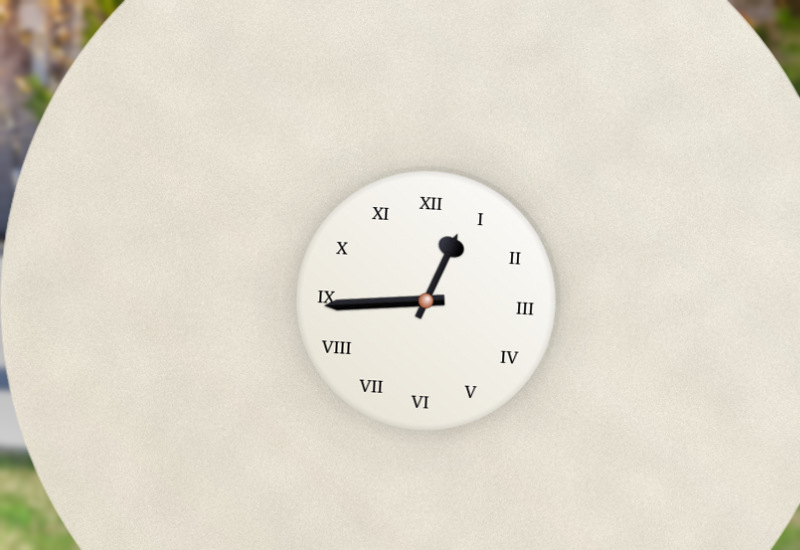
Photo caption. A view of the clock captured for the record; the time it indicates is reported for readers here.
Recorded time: 12:44
